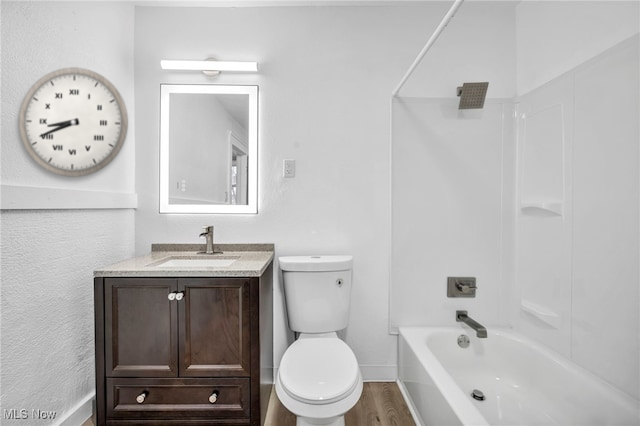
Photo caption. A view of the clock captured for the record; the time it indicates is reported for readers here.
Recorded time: 8:41
